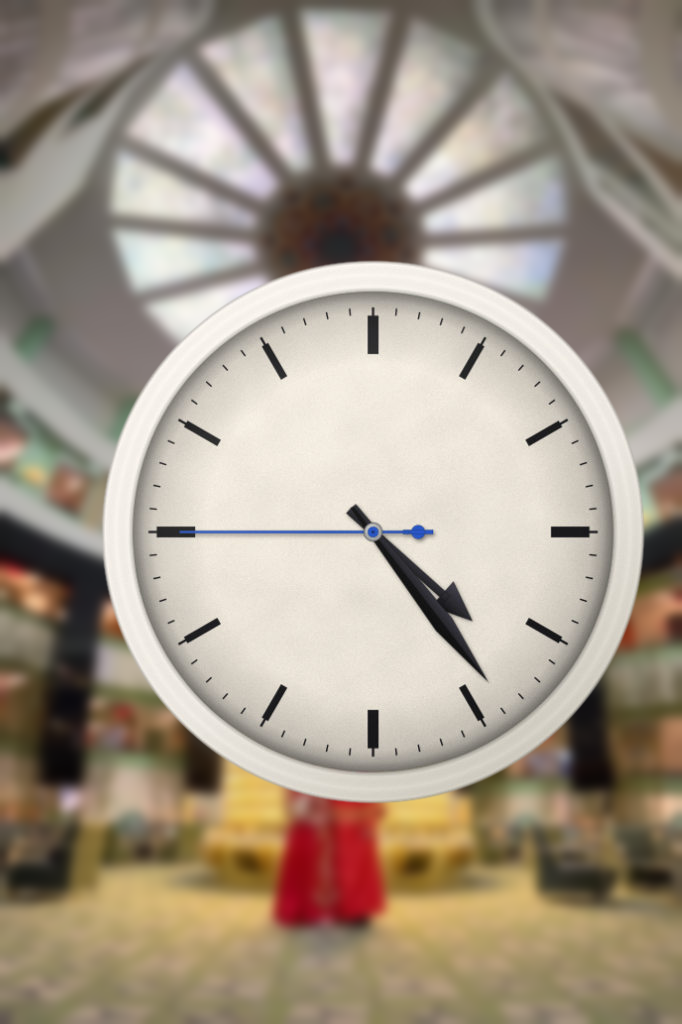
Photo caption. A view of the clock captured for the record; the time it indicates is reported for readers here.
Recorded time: 4:23:45
